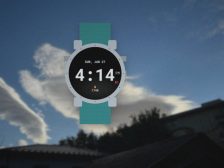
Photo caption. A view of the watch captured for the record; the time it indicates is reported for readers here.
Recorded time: 4:14
